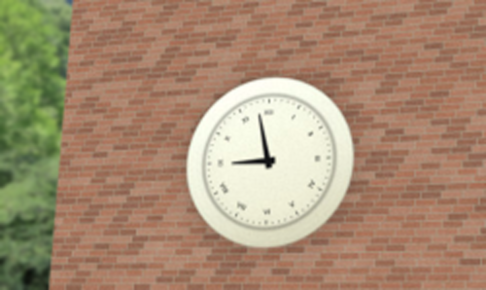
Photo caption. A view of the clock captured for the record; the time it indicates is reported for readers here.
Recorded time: 8:58
